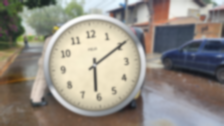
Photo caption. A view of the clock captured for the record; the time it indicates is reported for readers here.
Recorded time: 6:10
